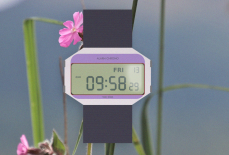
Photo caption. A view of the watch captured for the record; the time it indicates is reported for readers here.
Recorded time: 9:58:29
